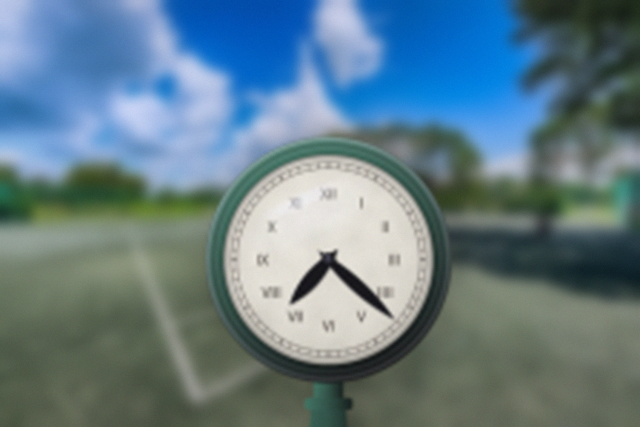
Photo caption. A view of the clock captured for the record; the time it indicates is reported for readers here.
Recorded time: 7:22
